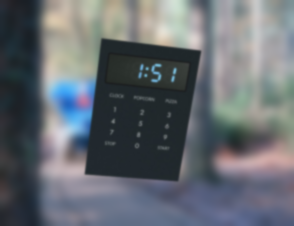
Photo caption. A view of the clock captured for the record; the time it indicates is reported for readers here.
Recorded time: 1:51
